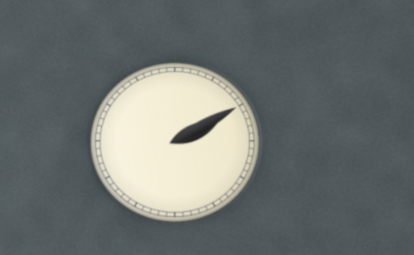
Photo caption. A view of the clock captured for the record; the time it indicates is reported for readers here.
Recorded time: 2:10
